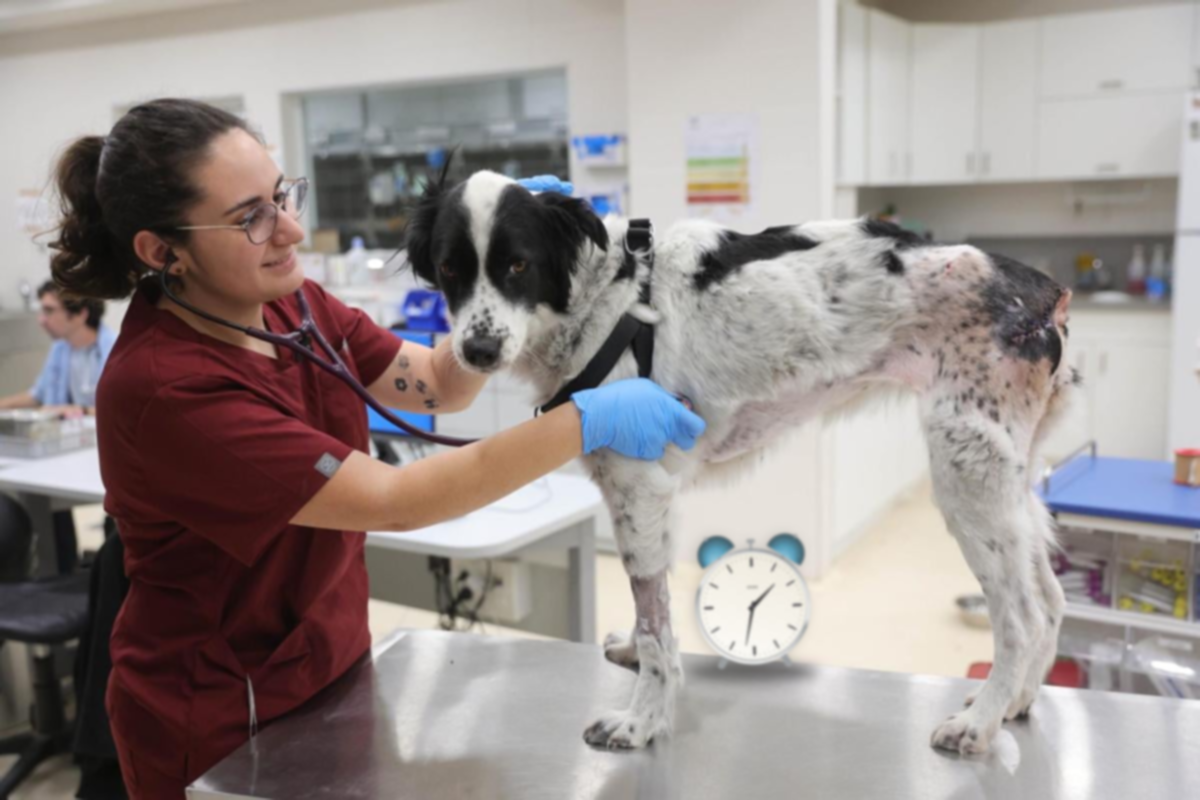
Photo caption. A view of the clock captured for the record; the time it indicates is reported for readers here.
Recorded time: 1:32
